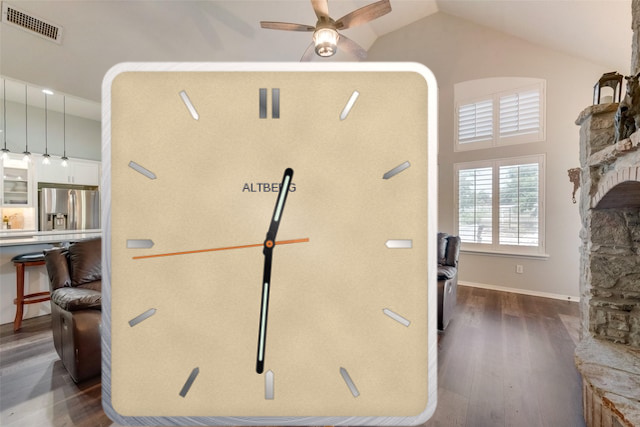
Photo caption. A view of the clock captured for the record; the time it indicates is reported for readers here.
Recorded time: 12:30:44
